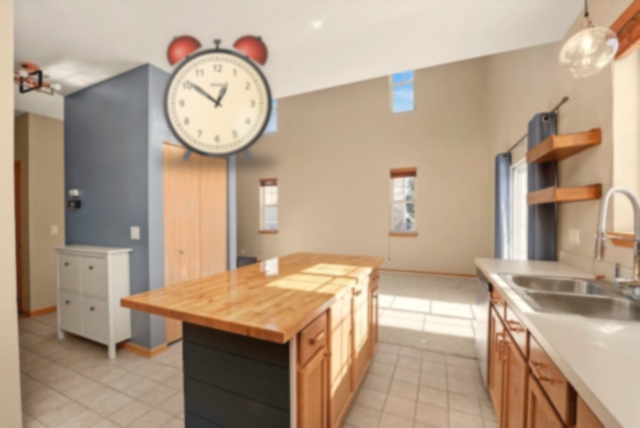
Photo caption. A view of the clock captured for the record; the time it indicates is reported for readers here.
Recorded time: 12:51
